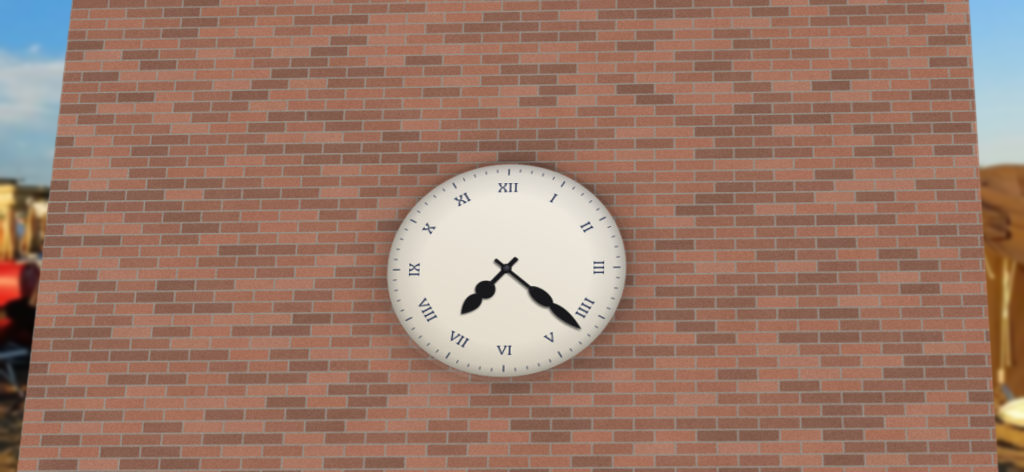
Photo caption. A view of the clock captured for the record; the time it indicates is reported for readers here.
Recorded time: 7:22
